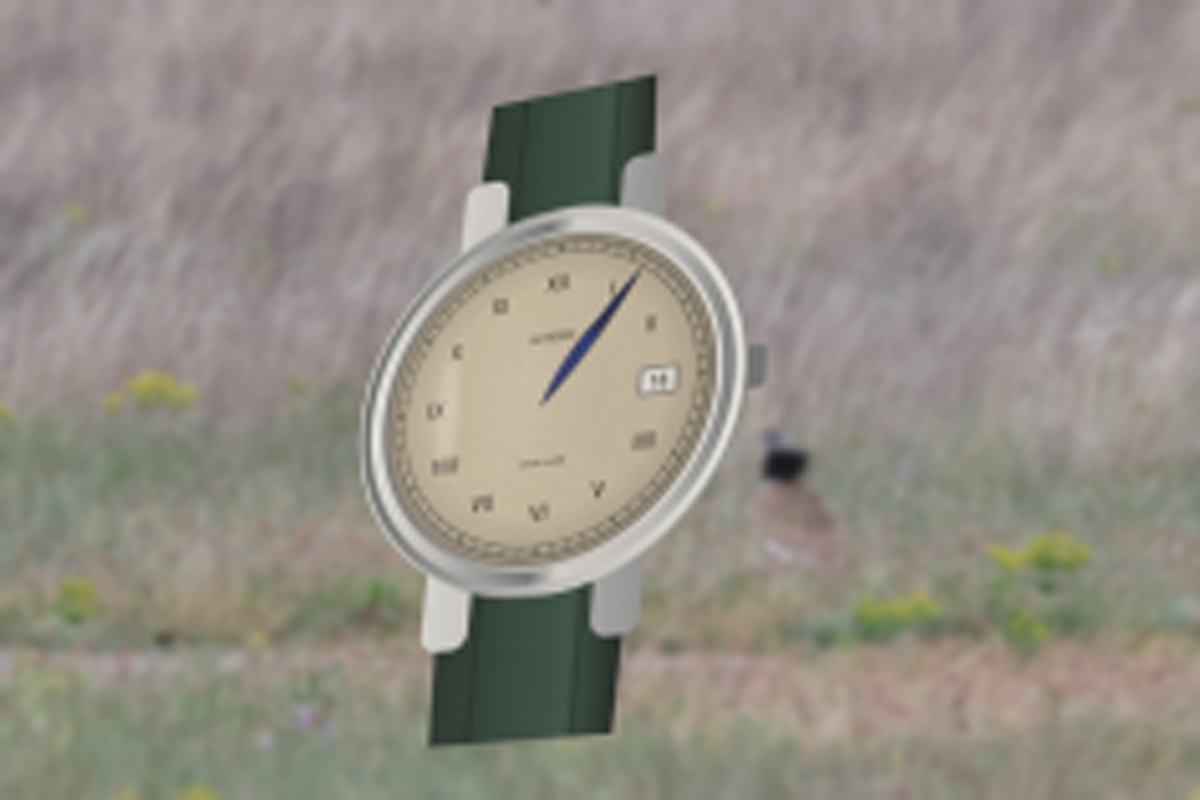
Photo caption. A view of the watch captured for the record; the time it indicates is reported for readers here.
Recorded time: 1:06
